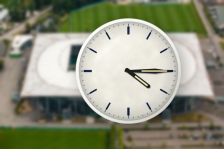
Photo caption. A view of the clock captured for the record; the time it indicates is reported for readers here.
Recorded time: 4:15
